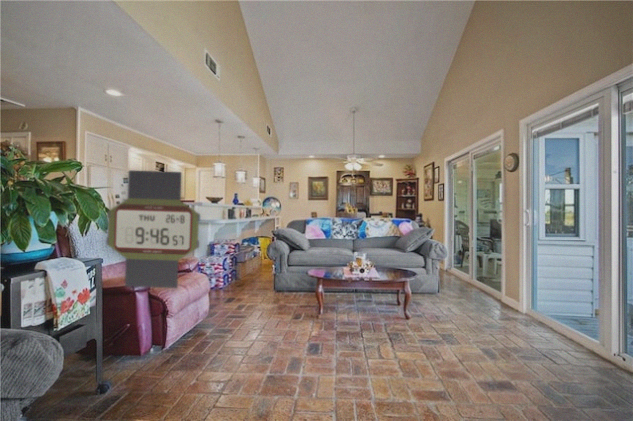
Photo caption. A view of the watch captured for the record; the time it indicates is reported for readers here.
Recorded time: 9:46:57
